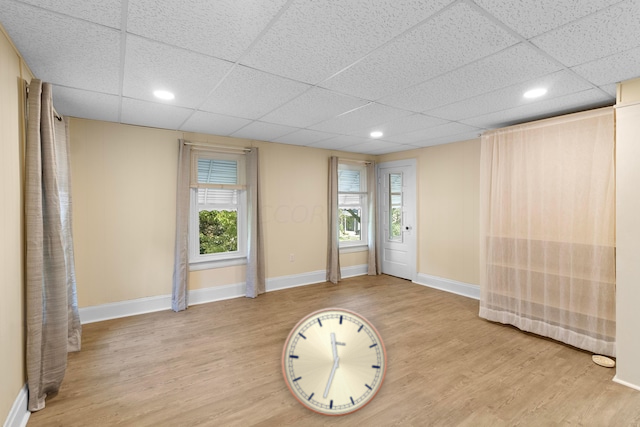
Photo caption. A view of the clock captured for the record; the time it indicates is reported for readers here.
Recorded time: 11:32
